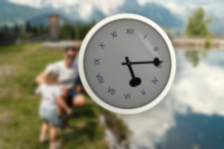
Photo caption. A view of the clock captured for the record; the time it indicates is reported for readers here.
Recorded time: 5:14
